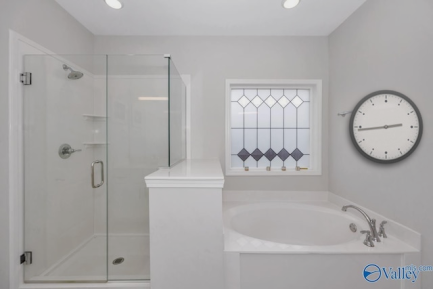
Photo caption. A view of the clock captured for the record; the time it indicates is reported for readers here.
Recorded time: 2:44
